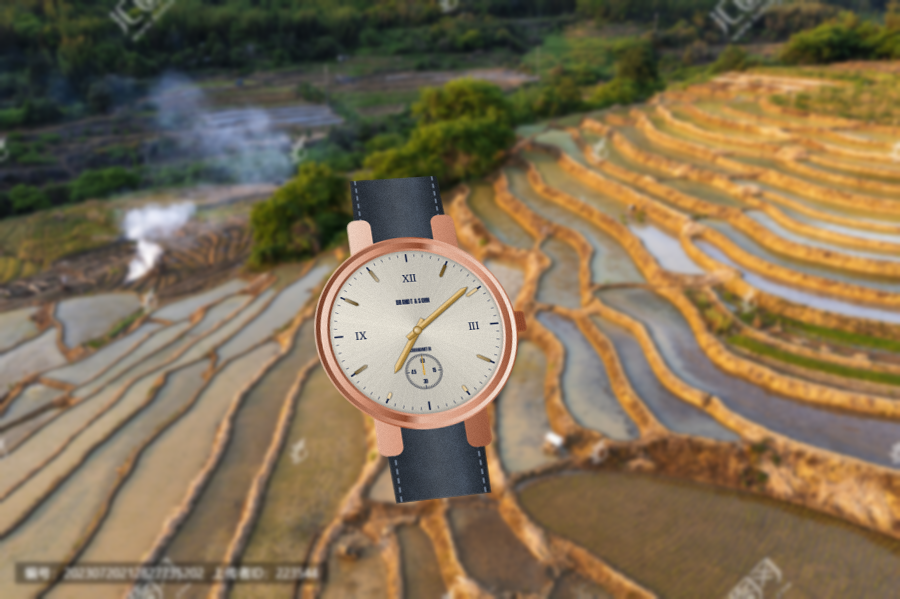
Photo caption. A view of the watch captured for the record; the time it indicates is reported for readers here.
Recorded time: 7:09
